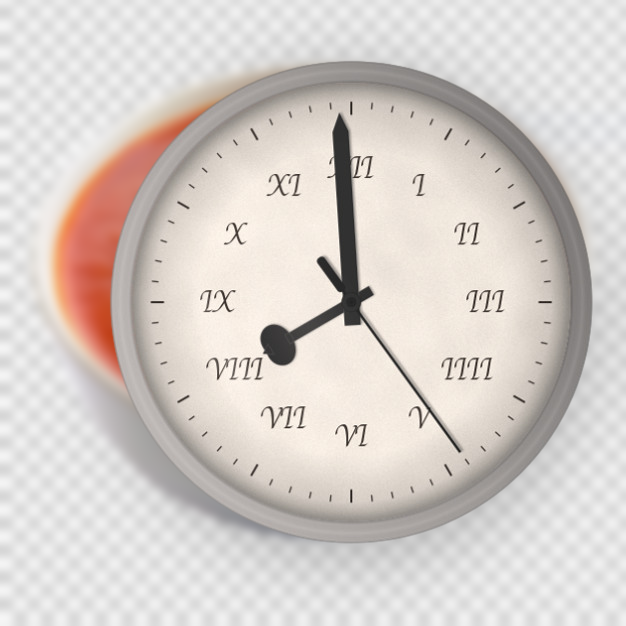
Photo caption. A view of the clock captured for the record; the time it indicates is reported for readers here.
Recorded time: 7:59:24
